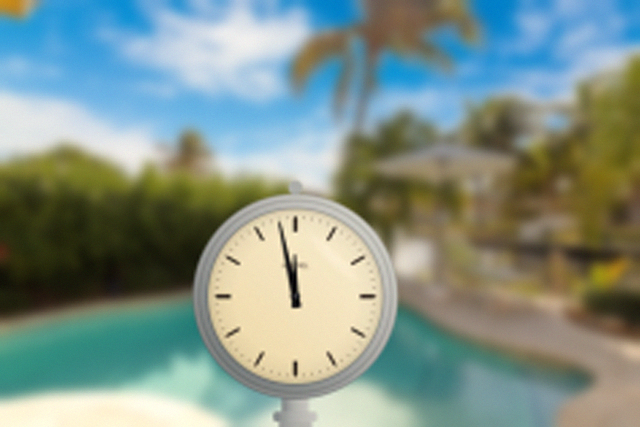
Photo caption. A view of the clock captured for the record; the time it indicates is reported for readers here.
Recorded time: 11:58
